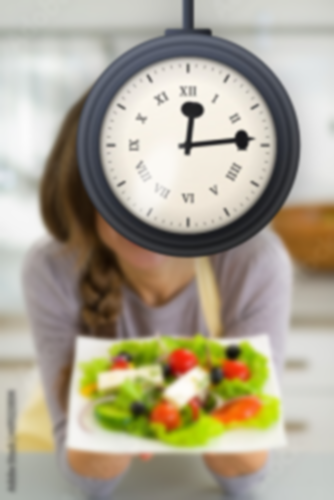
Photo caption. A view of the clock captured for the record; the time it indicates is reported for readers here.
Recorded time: 12:14
